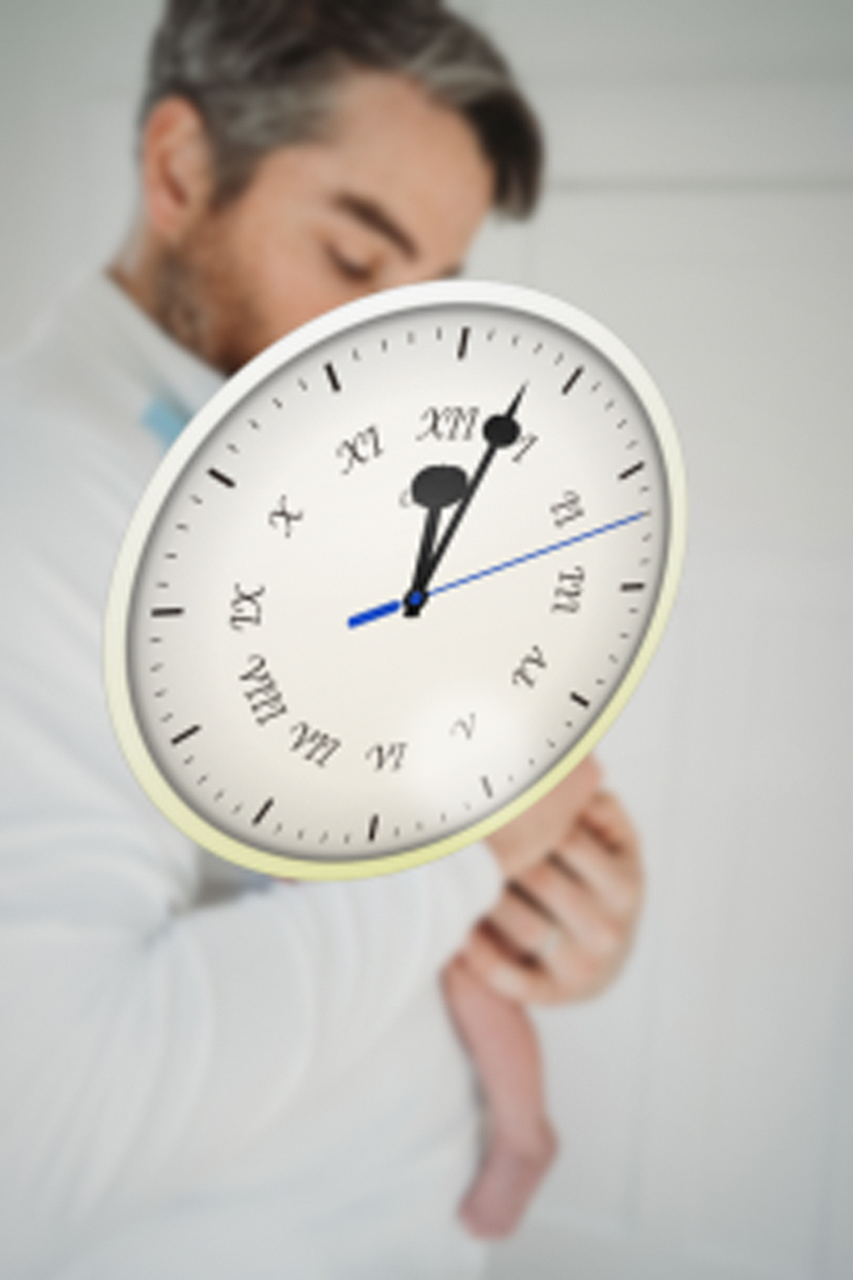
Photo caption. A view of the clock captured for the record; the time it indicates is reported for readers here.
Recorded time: 12:03:12
